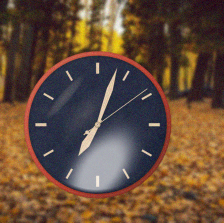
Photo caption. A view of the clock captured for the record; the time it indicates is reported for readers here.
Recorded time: 7:03:09
